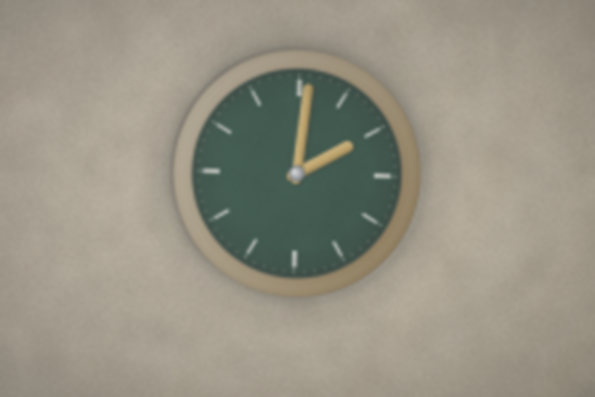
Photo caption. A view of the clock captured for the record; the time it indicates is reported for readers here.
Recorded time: 2:01
